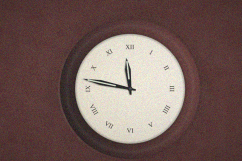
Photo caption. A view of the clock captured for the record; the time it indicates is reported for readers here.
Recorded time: 11:47
